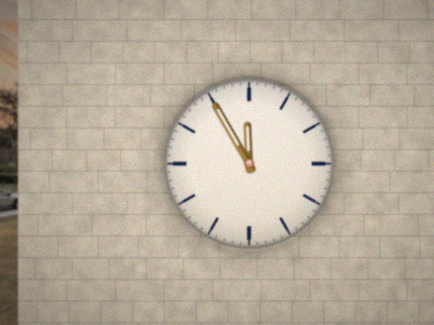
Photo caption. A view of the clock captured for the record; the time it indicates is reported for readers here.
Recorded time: 11:55
